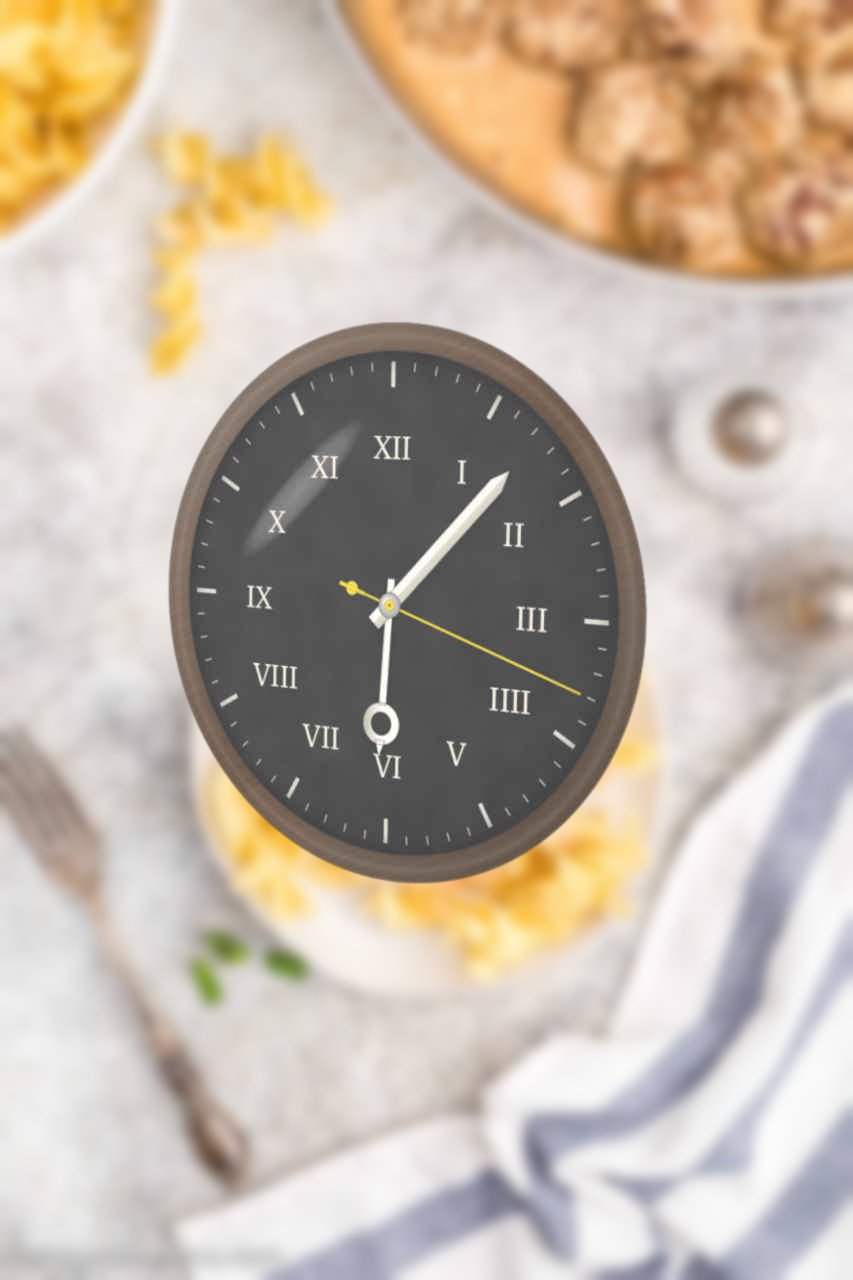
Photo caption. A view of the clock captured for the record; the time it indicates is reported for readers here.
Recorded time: 6:07:18
